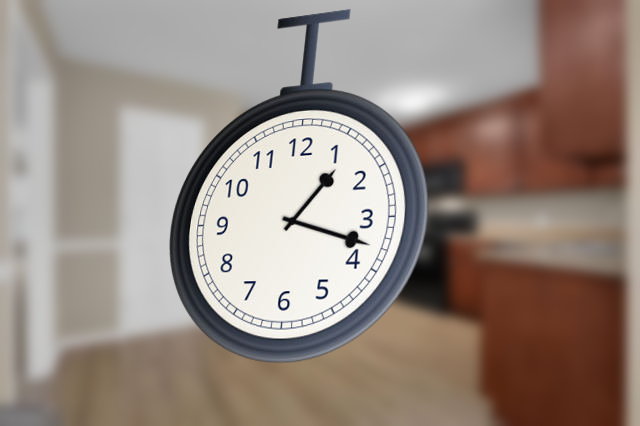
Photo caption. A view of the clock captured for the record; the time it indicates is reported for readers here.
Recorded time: 1:18
